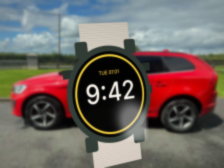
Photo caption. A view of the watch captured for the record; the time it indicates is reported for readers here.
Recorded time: 9:42
